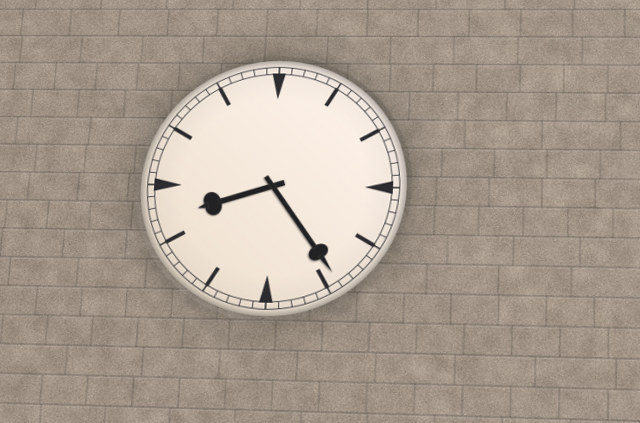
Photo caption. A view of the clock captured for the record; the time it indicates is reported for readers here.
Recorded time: 8:24
